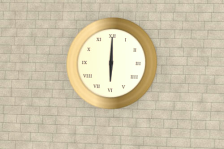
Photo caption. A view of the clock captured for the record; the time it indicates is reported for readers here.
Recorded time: 6:00
